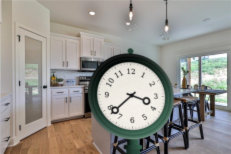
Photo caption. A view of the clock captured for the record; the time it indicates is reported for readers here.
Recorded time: 3:38
